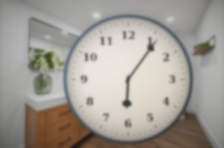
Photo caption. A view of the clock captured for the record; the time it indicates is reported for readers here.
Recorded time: 6:06
